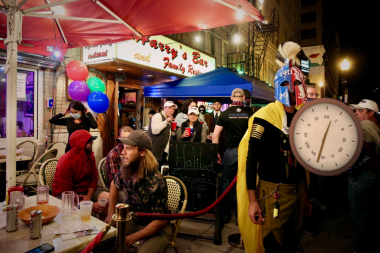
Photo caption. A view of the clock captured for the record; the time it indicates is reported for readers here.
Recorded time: 12:32
